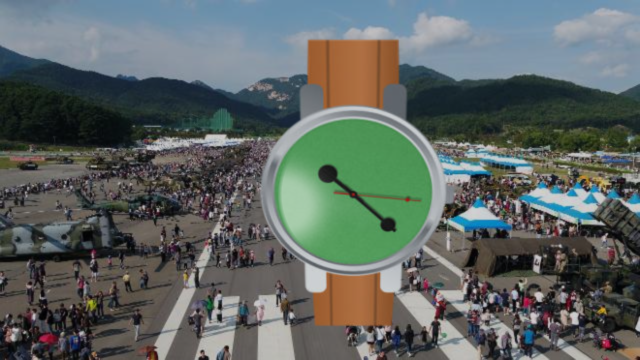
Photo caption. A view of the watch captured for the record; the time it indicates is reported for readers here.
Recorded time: 10:22:16
